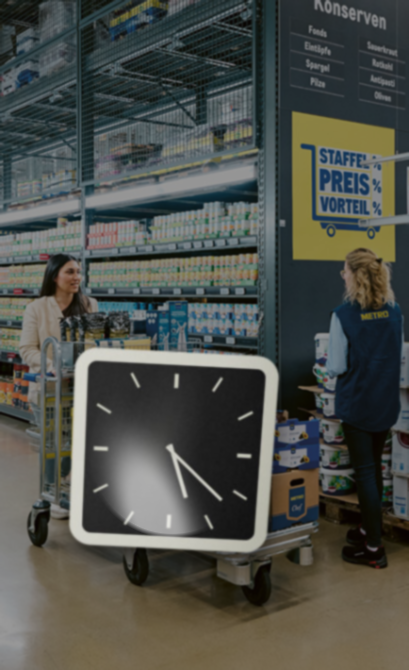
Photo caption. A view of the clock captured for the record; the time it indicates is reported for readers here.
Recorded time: 5:22
